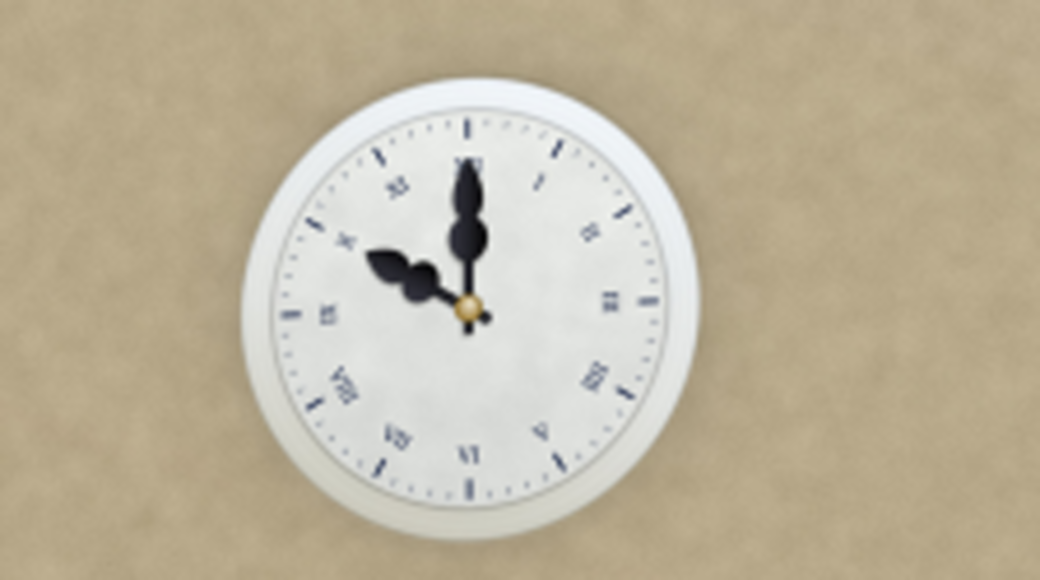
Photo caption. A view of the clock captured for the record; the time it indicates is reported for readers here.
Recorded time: 10:00
